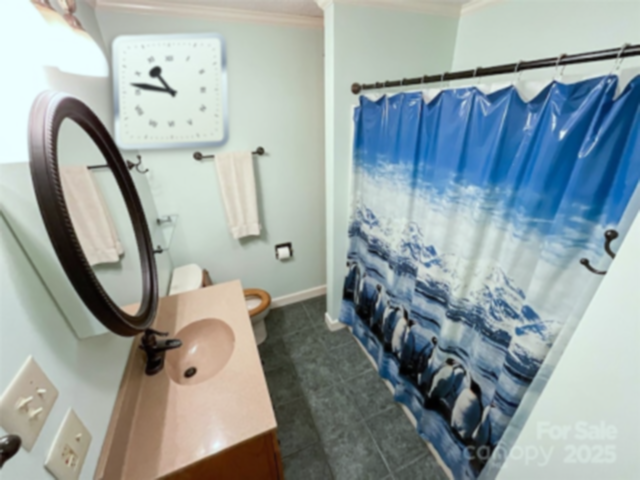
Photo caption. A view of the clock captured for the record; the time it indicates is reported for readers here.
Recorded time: 10:47
